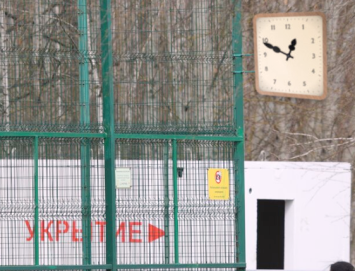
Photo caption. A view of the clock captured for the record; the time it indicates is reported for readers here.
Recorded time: 12:49
